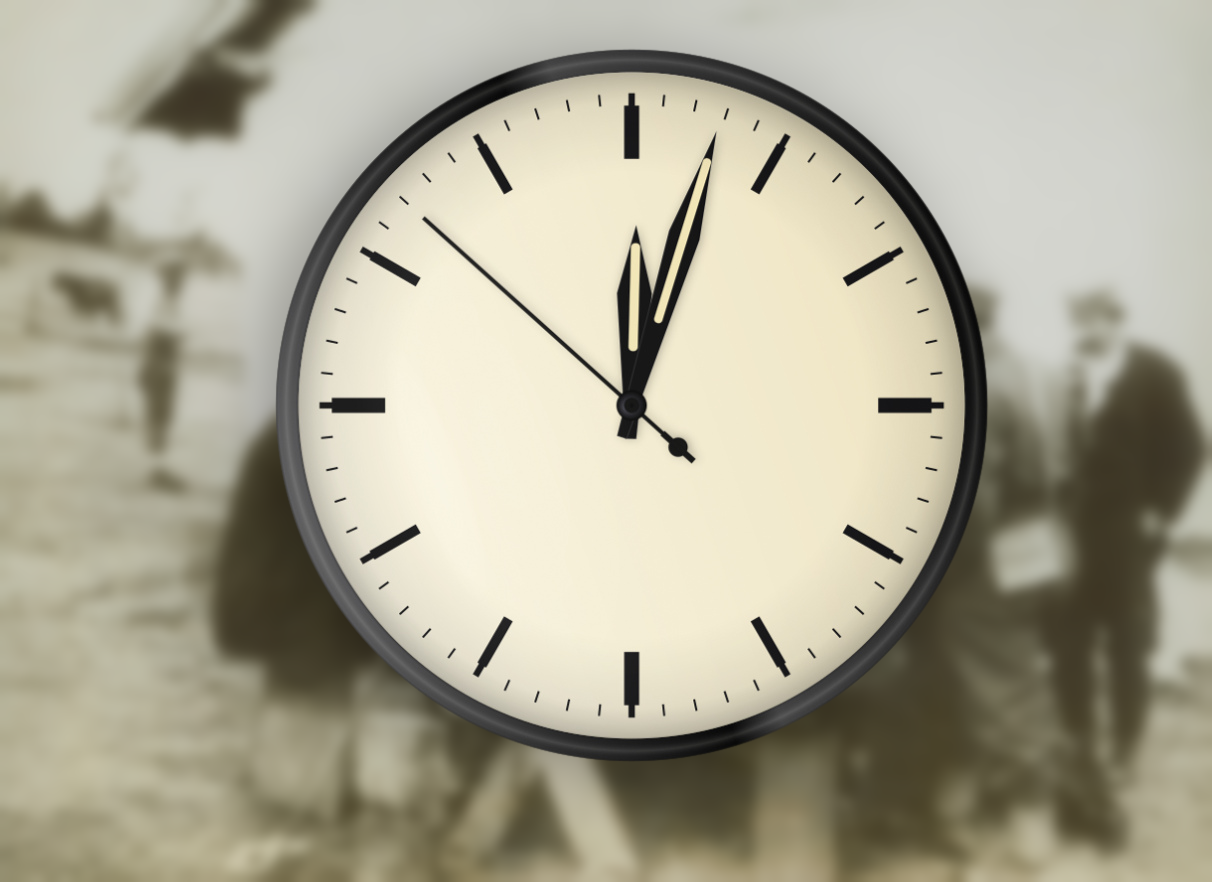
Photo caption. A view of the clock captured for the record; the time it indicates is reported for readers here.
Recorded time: 12:02:52
